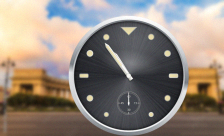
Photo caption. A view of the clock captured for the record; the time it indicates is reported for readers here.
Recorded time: 10:54
